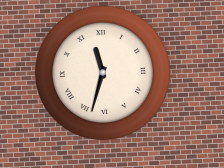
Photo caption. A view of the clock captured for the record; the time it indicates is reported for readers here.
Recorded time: 11:33
